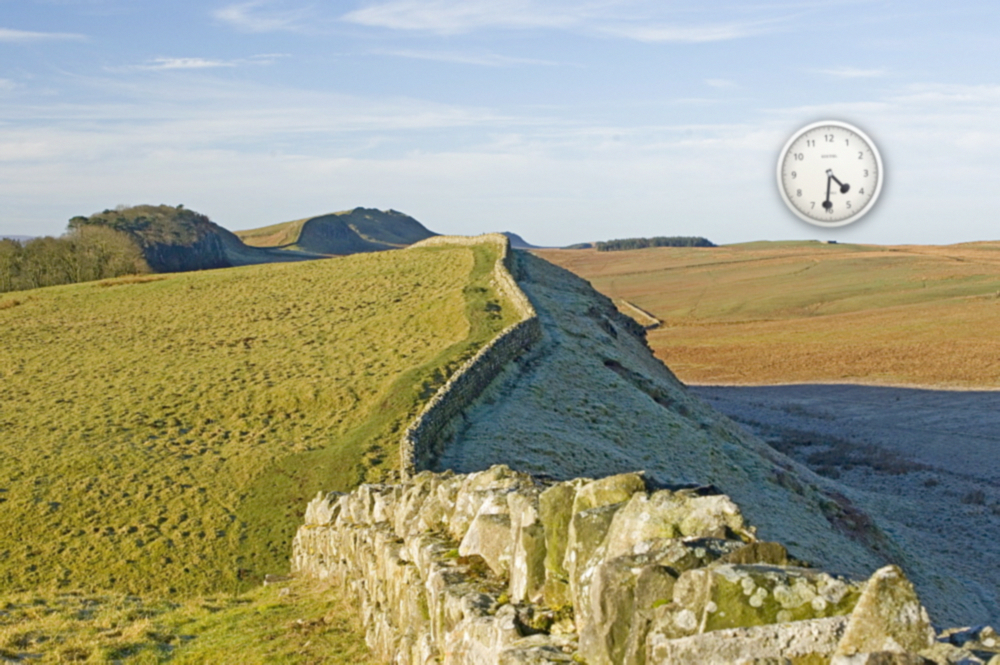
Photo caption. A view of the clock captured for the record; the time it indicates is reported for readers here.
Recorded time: 4:31
